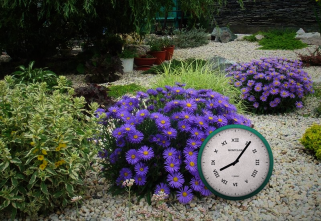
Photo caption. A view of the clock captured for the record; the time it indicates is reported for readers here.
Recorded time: 8:06
